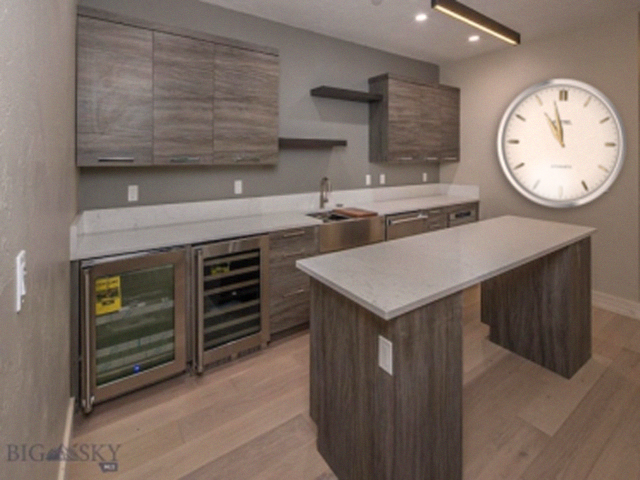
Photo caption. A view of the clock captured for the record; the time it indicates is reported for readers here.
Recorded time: 10:58
